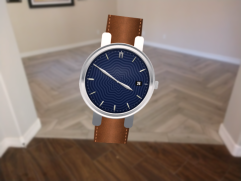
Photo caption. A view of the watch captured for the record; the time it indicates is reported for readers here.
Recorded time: 3:50
